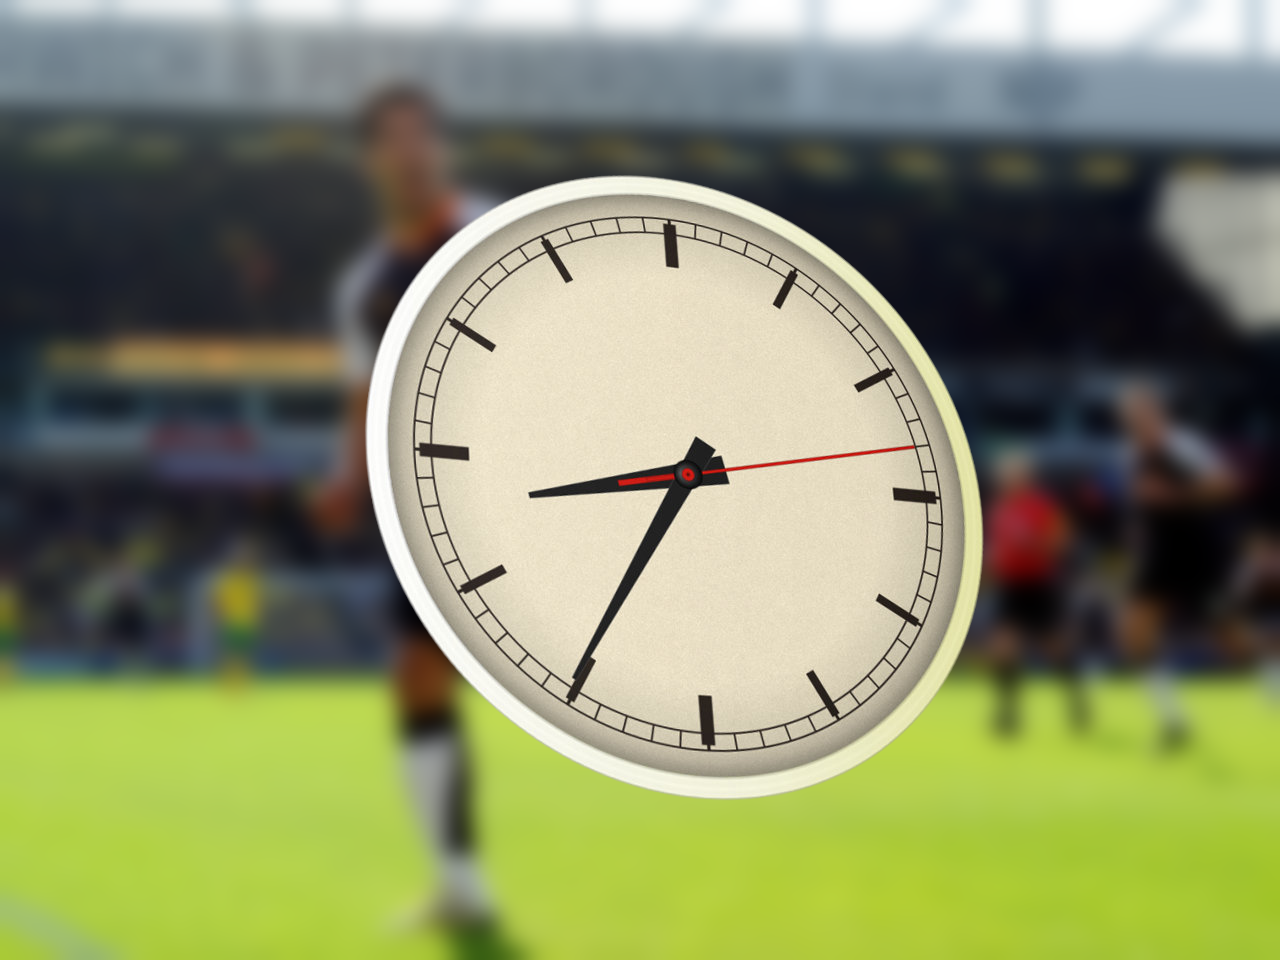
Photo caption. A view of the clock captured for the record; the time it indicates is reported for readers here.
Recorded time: 8:35:13
